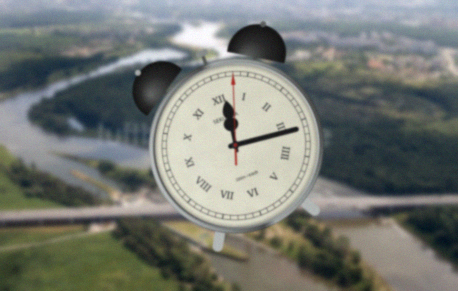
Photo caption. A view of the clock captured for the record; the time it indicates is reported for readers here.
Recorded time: 12:16:03
